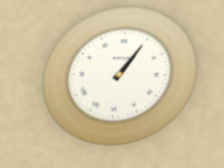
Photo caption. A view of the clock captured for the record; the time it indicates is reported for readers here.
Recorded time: 1:05
